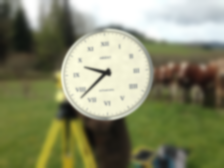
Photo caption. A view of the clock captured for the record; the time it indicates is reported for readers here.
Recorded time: 9:38
